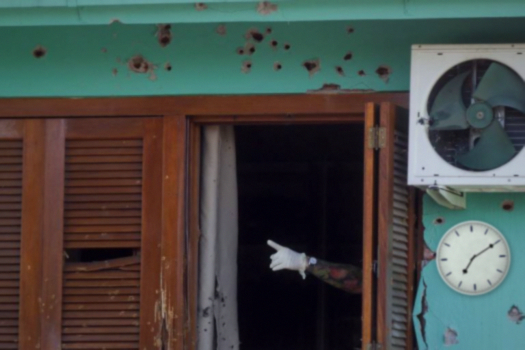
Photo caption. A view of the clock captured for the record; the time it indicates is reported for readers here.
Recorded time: 7:10
